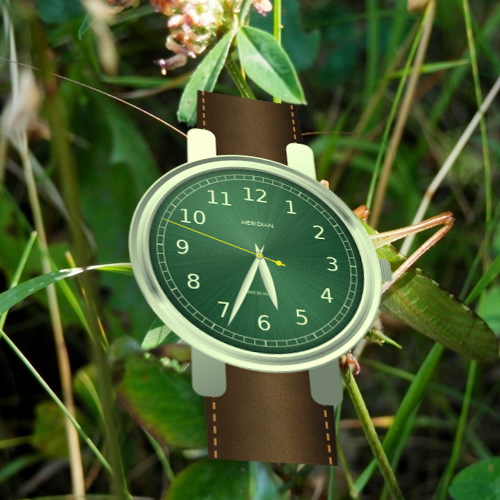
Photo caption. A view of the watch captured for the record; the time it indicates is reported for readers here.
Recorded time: 5:33:48
